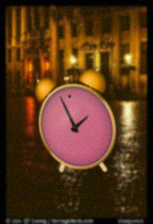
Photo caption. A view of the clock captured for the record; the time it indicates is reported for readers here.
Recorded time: 1:57
